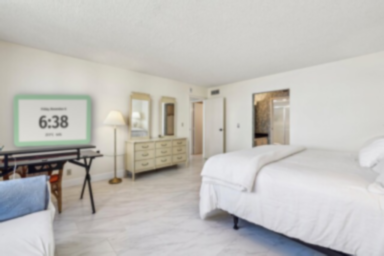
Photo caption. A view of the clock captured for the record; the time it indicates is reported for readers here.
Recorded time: 6:38
